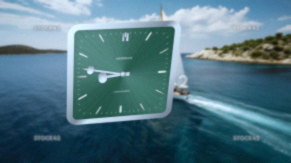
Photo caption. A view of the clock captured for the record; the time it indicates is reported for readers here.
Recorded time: 8:47
